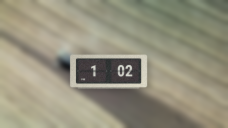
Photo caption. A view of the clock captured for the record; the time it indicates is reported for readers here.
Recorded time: 1:02
